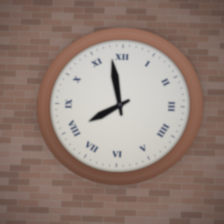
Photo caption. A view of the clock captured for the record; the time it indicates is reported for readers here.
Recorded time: 7:58
